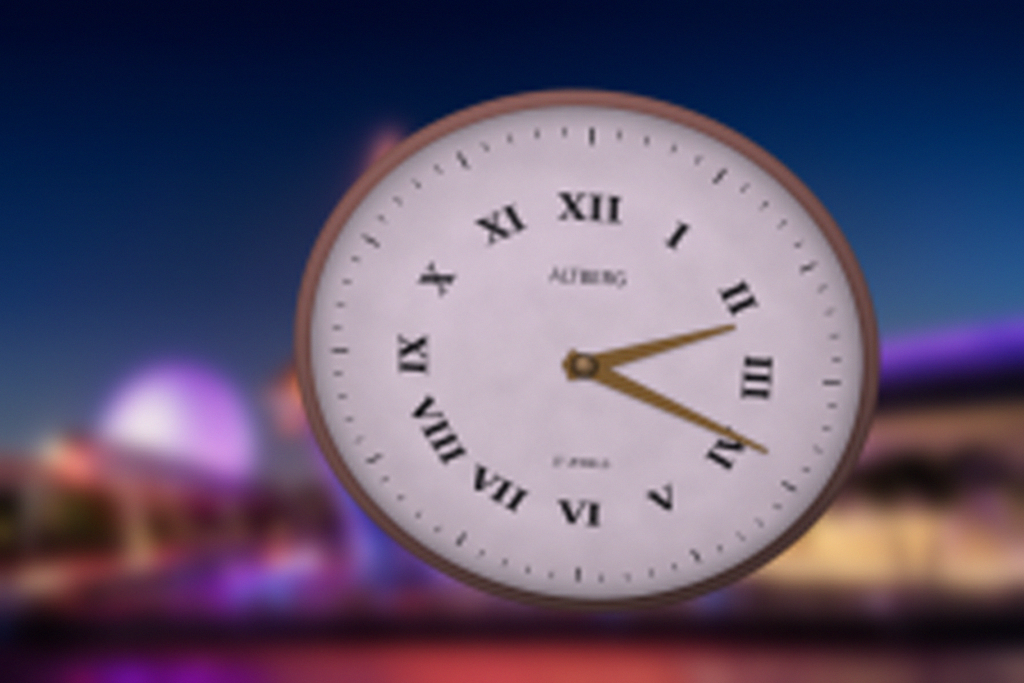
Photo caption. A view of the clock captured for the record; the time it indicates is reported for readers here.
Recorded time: 2:19
